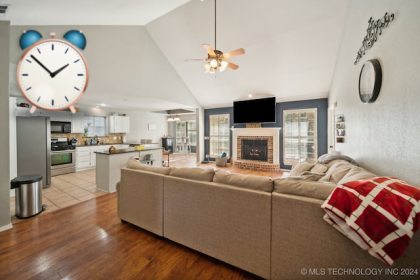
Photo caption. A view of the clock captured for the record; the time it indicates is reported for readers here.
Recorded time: 1:52
